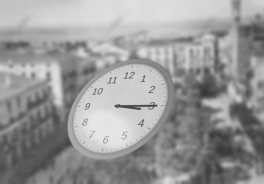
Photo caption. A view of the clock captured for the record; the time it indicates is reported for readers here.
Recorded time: 3:15
